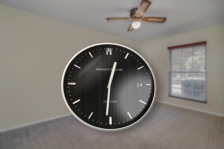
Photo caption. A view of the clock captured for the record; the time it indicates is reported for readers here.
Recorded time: 12:31
